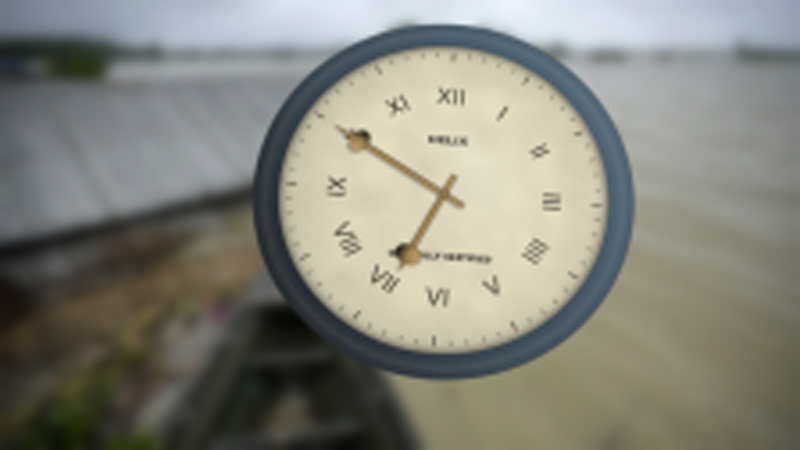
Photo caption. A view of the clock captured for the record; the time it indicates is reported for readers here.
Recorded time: 6:50
